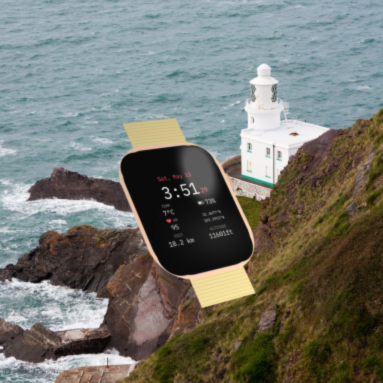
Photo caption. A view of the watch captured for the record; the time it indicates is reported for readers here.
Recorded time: 3:51
